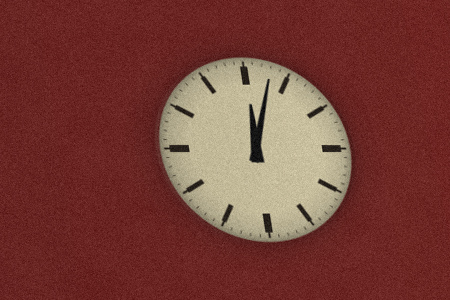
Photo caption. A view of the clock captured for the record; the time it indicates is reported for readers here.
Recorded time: 12:03
